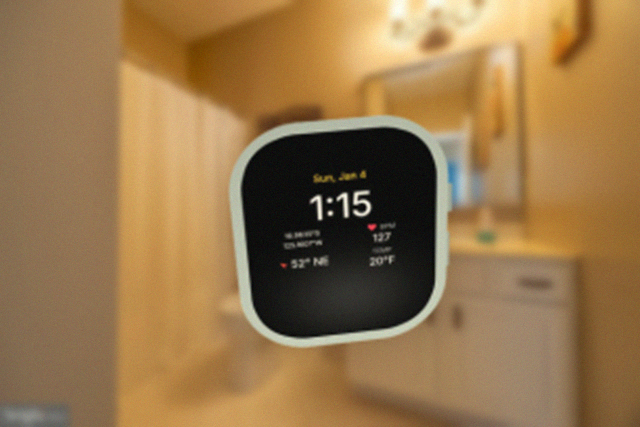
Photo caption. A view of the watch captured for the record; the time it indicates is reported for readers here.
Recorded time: 1:15
